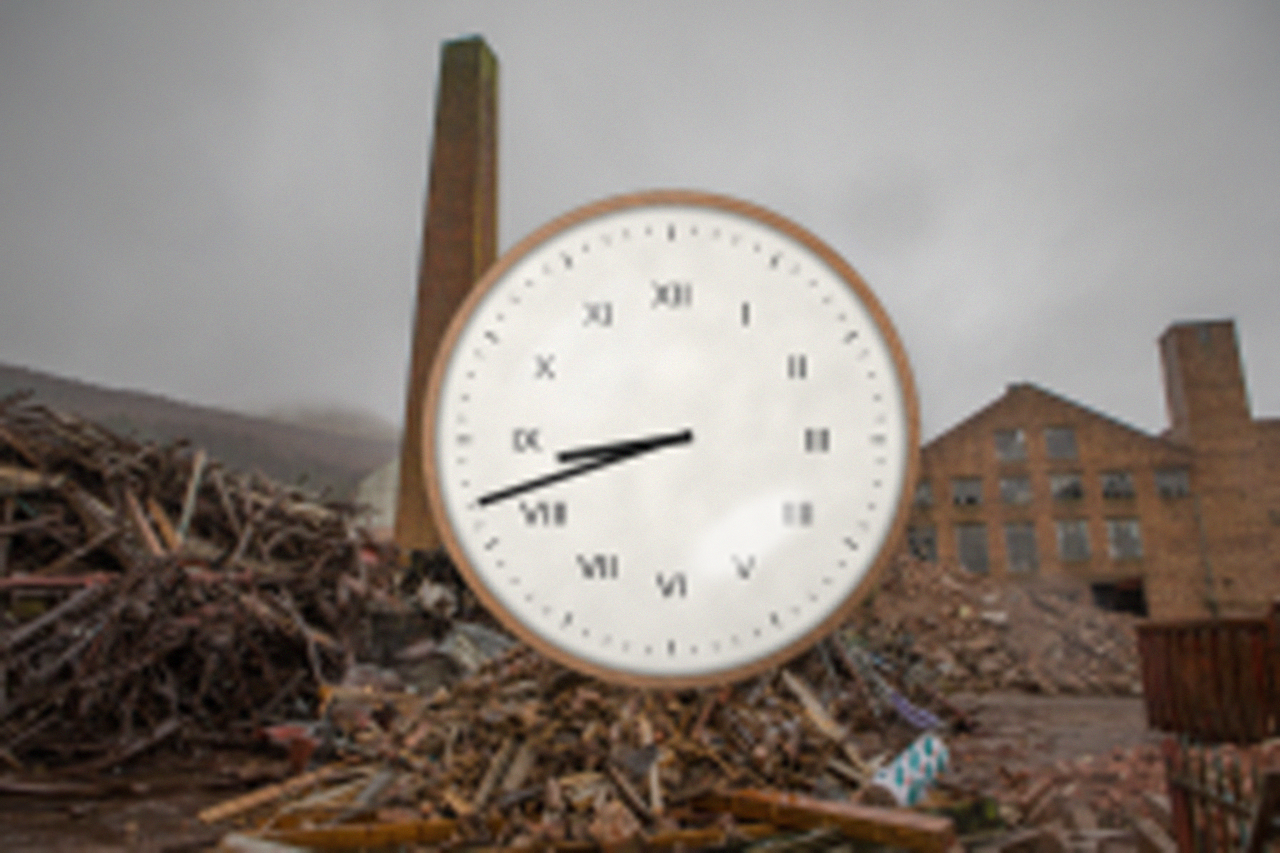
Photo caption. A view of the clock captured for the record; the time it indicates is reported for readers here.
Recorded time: 8:42
